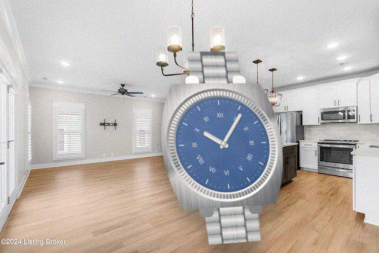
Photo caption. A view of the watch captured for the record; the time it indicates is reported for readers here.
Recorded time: 10:06
